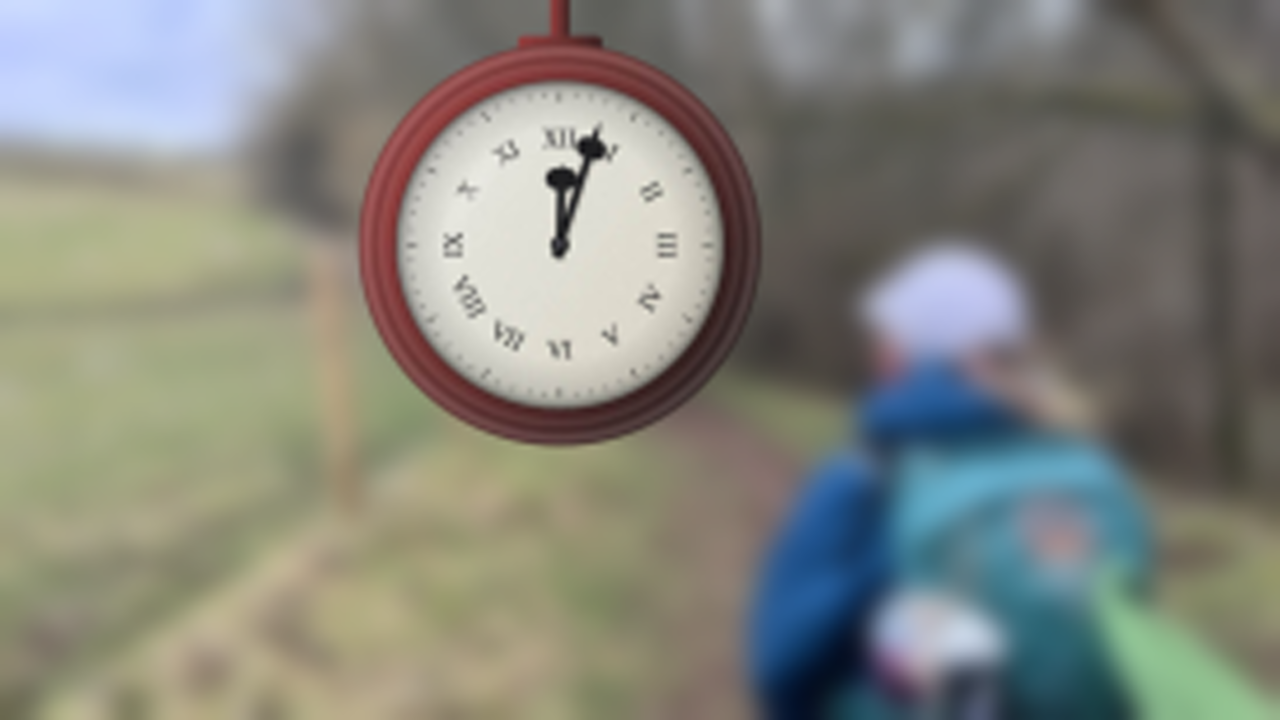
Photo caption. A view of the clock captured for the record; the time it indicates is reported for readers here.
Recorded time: 12:03
